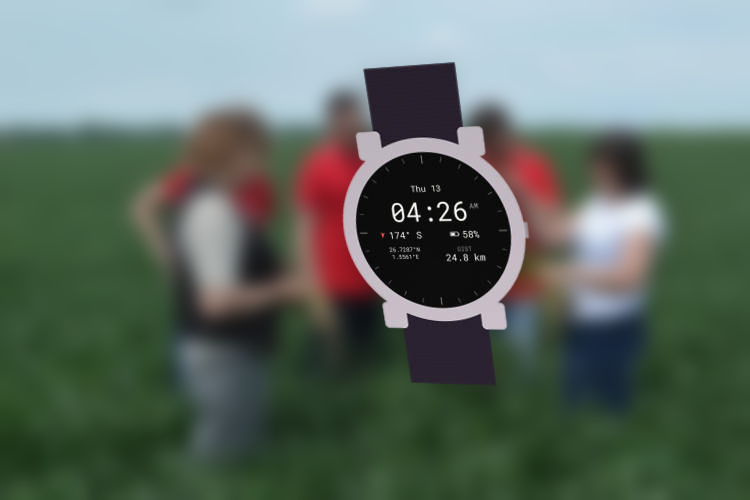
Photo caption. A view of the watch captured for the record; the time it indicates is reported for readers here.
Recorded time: 4:26
